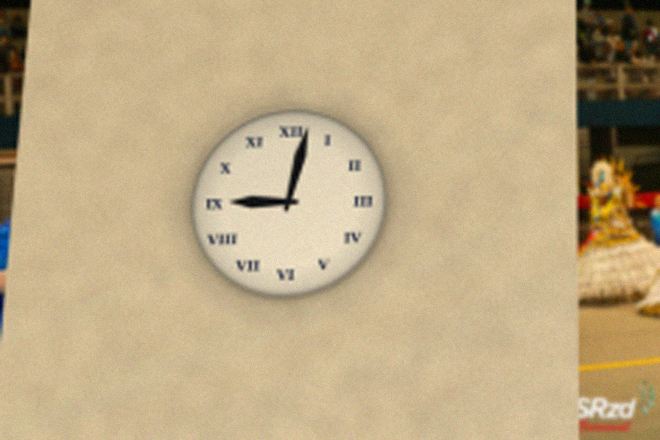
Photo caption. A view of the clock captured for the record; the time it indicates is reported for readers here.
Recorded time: 9:02
